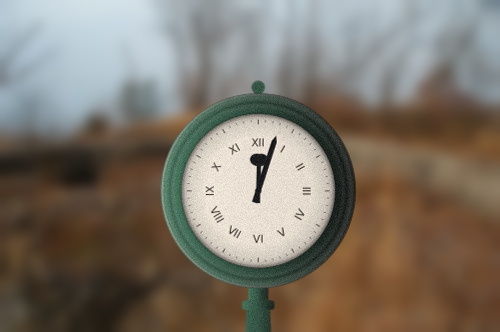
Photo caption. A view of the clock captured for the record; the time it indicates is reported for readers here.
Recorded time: 12:03
